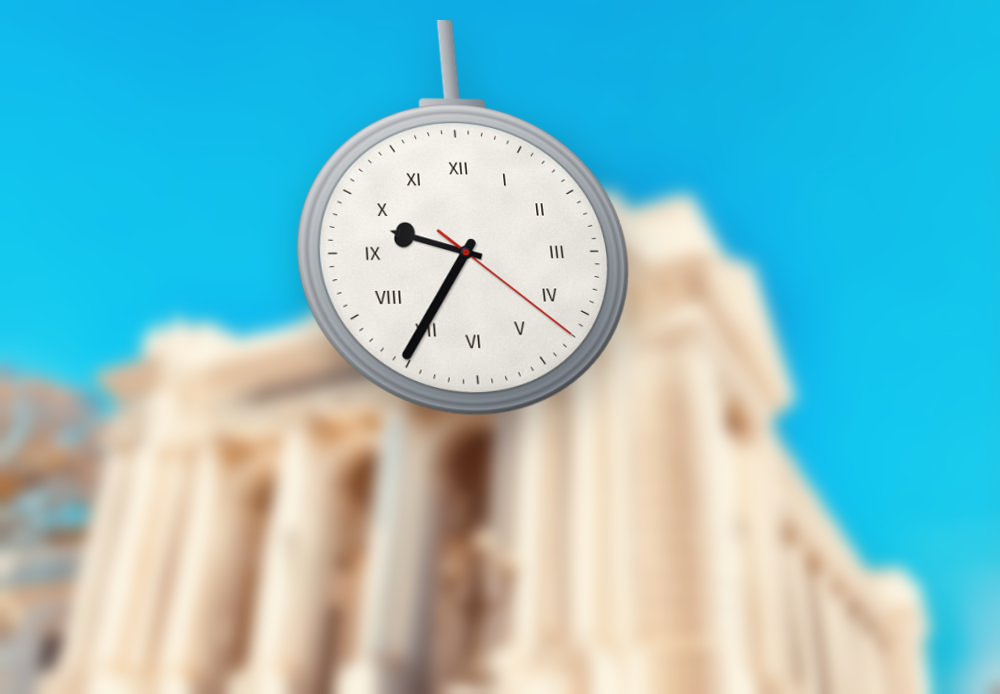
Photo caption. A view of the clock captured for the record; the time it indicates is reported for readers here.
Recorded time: 9:35:22
